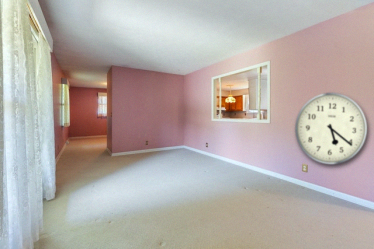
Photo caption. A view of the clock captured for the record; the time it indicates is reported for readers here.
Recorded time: 5:21
